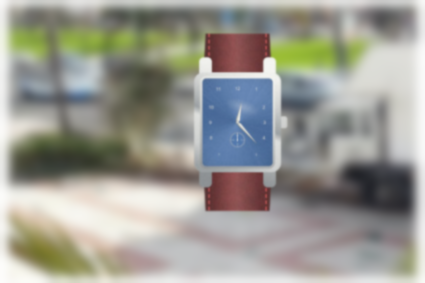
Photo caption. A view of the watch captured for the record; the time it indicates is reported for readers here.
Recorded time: 12:23
